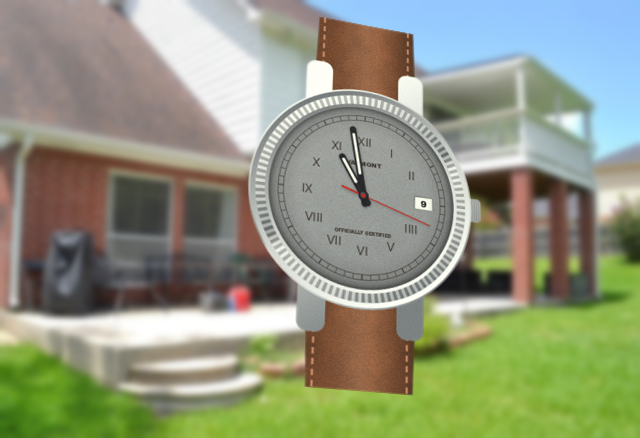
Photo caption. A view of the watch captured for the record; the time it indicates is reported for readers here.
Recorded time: 10:58:18
